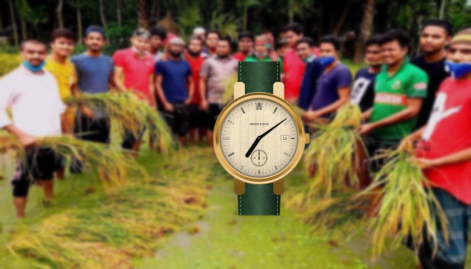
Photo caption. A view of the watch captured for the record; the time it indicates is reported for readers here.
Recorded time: 7:09
